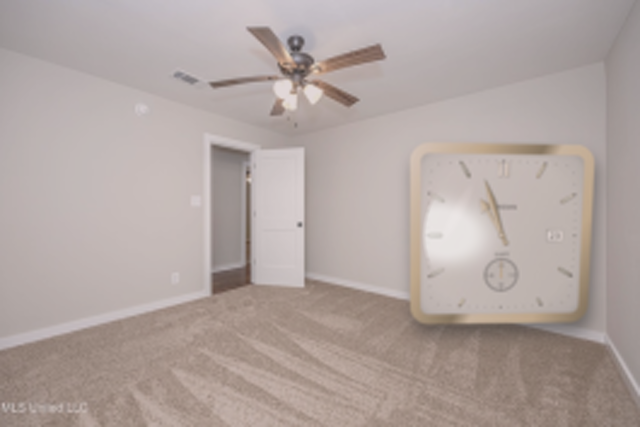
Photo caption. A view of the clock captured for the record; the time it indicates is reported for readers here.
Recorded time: 10:57
